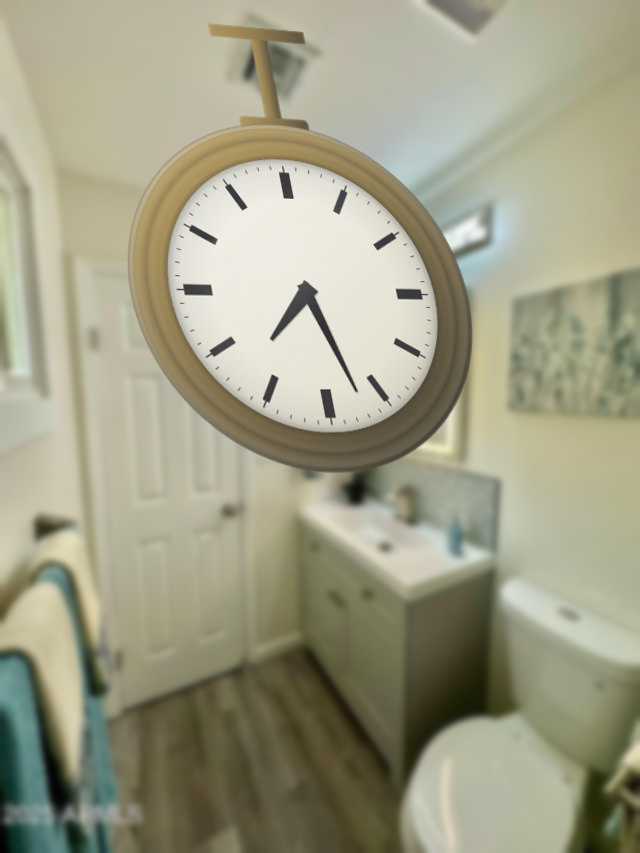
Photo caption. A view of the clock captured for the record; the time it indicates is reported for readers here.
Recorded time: 7:27
